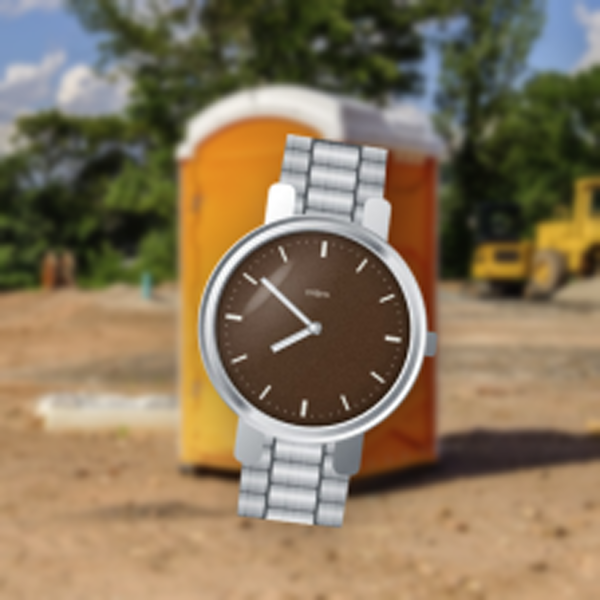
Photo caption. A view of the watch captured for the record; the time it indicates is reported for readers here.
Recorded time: 7:51
